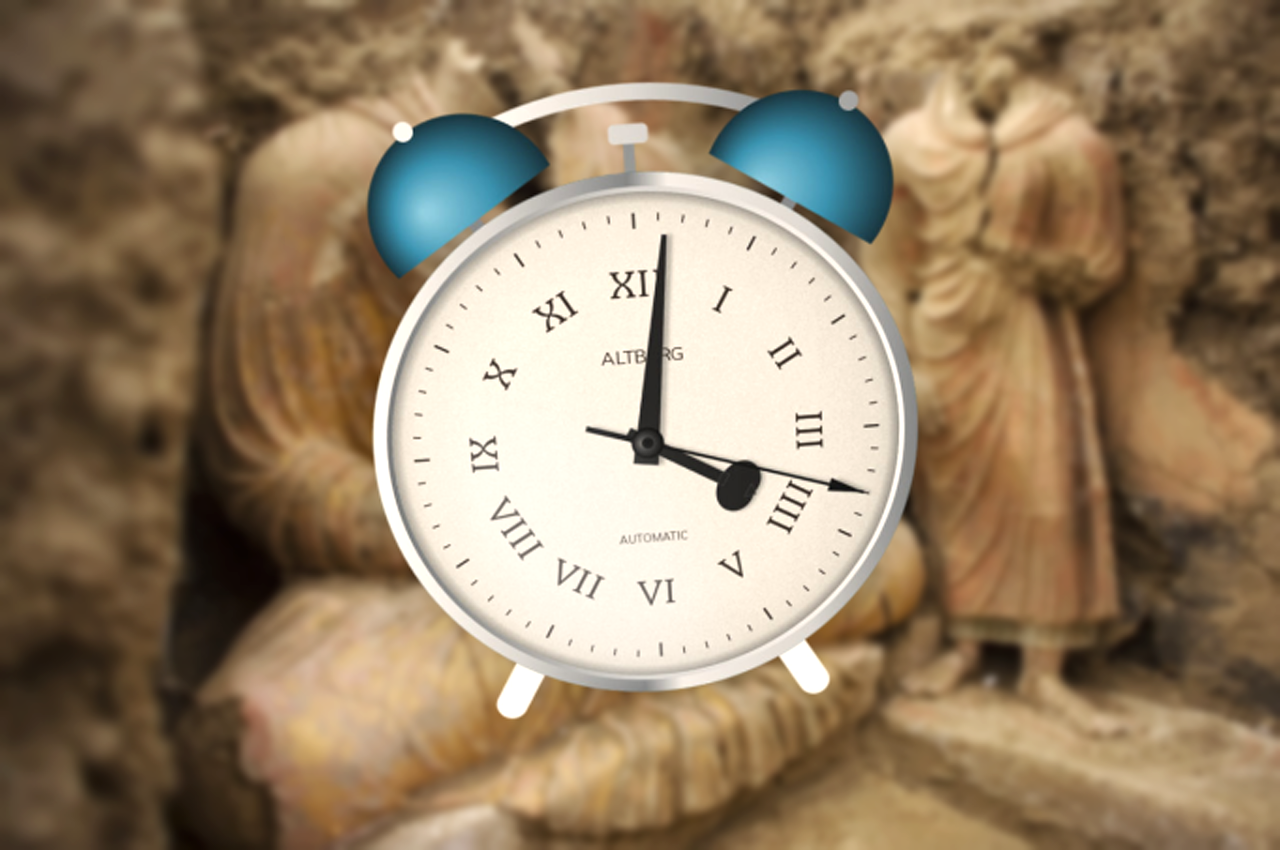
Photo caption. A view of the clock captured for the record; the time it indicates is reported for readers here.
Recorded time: 4:01:18
